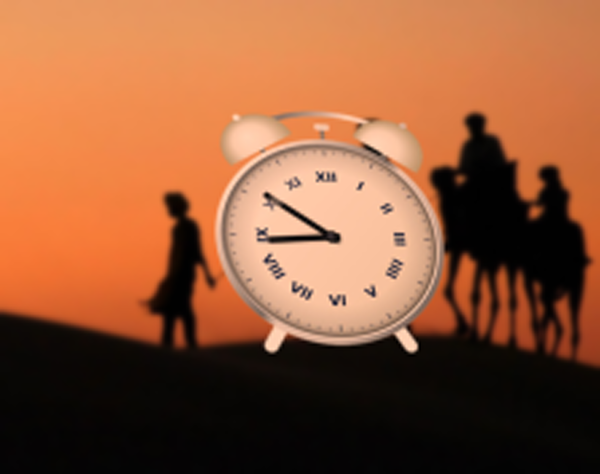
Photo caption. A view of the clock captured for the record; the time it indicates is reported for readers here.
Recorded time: 8:51
